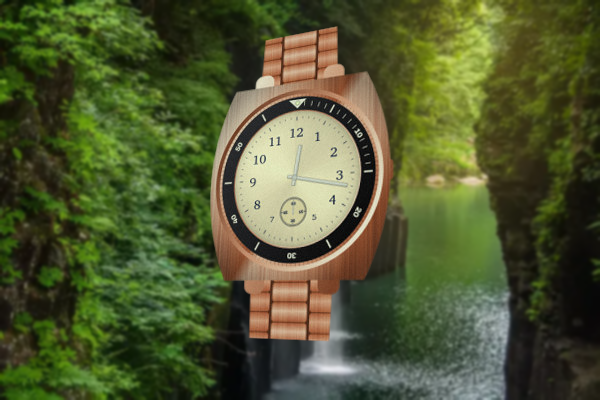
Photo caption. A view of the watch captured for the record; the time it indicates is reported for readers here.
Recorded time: 12:17
